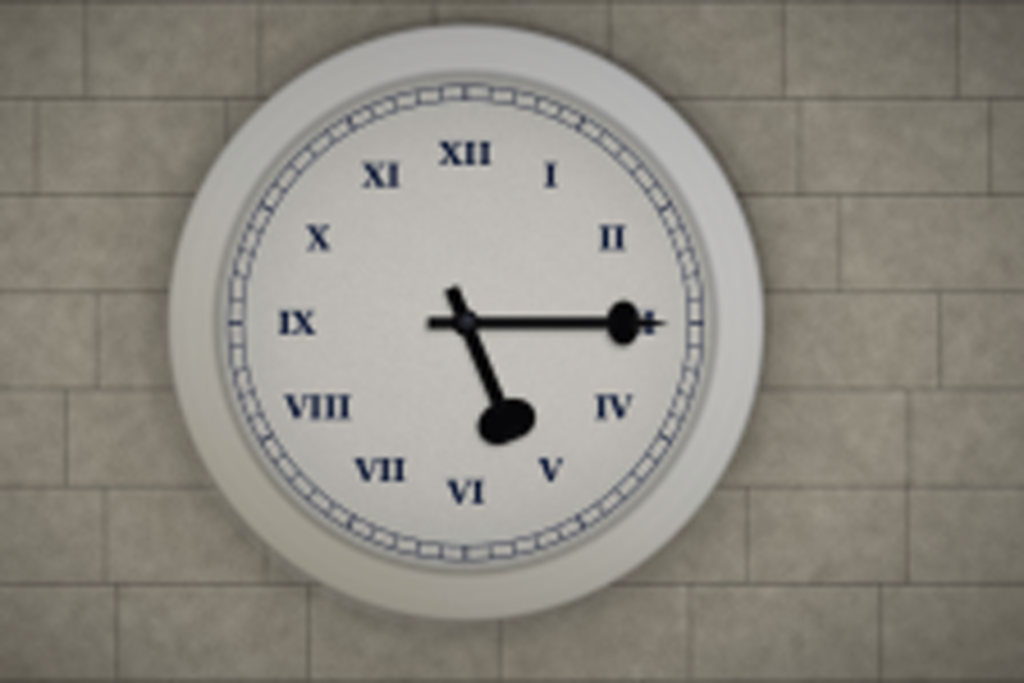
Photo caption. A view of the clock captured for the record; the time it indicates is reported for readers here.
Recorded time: 5:15
